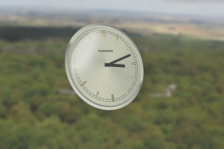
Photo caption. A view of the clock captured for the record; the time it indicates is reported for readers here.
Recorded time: 3:12
